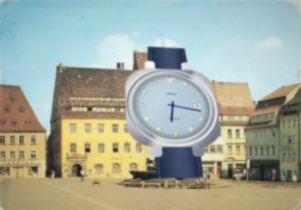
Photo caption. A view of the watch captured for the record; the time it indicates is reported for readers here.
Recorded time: 6:17
